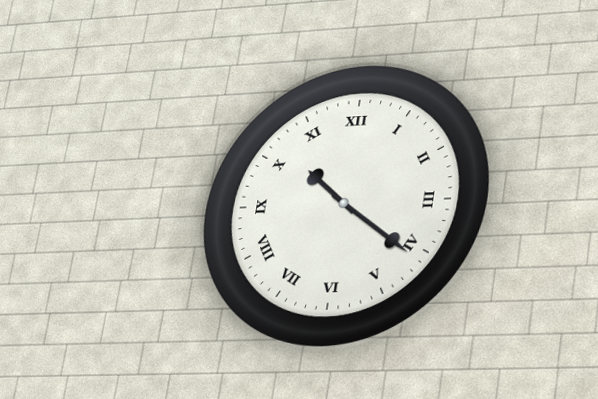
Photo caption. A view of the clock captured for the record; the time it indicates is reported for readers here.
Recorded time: 10:21
